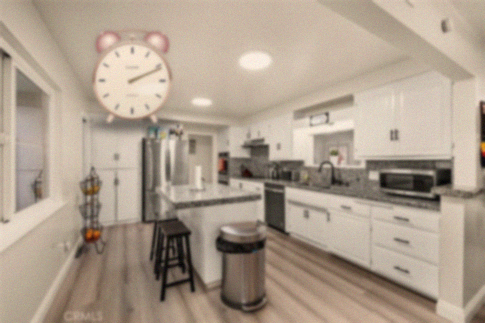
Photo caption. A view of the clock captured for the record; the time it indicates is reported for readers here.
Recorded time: 2:11
